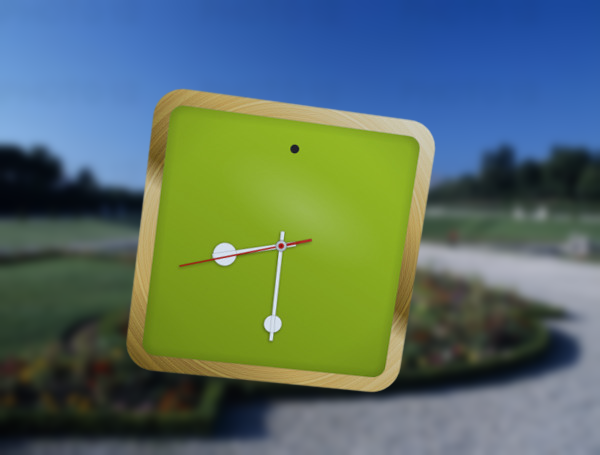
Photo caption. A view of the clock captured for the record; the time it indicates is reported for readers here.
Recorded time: 8:29:42
